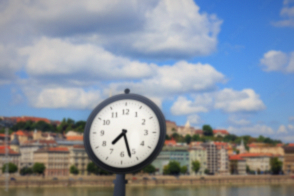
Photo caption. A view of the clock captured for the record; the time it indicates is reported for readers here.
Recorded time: 7:27
